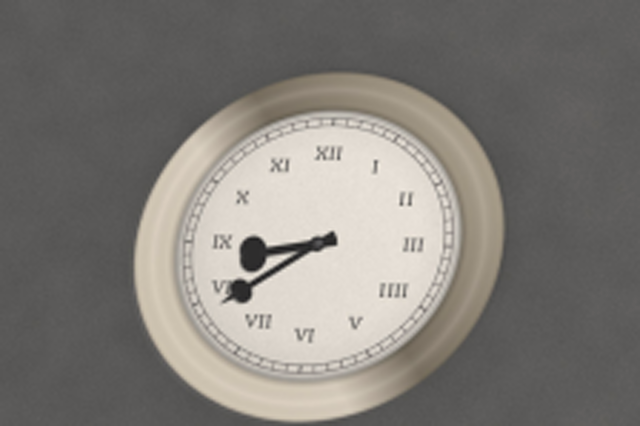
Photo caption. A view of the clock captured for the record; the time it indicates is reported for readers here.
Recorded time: 8:39
